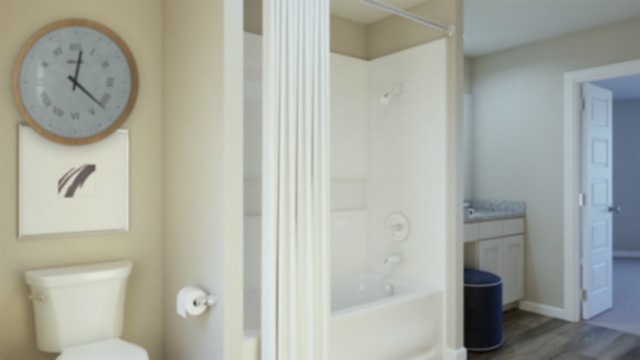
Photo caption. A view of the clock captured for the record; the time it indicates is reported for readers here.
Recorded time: 12:22
